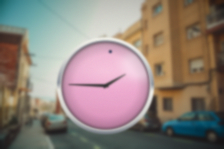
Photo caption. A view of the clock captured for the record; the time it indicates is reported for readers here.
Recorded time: 1:44
